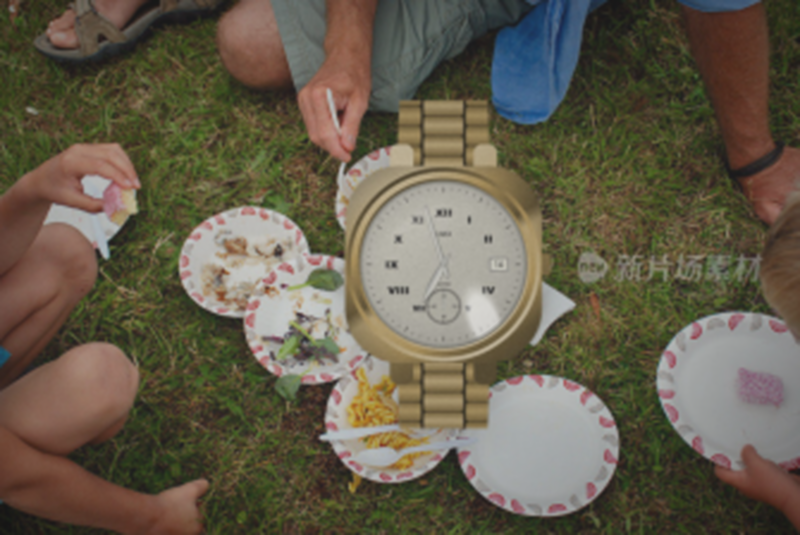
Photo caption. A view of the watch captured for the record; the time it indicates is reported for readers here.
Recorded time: 6:57
